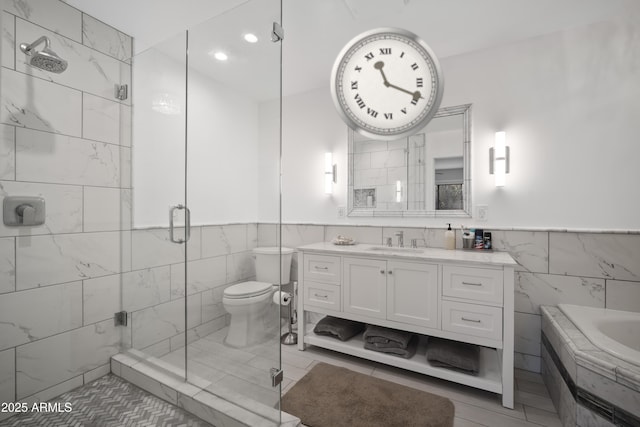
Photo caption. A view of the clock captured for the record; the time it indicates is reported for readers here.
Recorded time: 11:19
